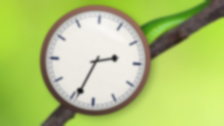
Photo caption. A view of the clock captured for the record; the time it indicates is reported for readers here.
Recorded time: 2:34
